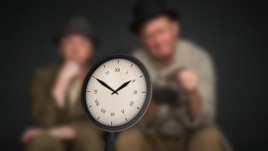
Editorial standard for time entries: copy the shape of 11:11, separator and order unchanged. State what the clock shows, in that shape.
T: 1:50
